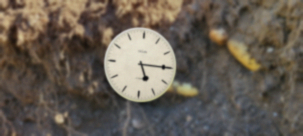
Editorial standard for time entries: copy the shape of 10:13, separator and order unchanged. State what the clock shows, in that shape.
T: 5:15
